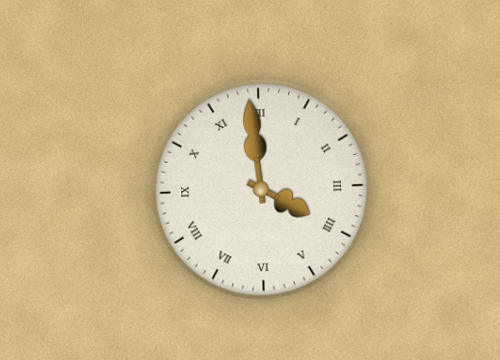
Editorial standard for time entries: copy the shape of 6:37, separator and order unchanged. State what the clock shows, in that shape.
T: 3:59
